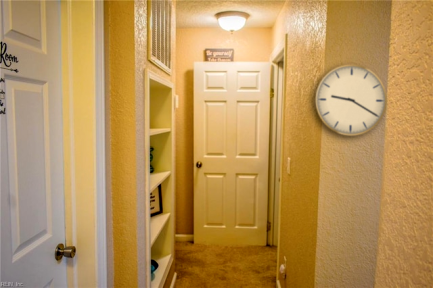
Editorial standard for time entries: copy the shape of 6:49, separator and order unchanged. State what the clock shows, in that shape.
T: 9:20
